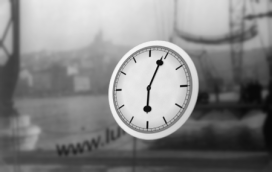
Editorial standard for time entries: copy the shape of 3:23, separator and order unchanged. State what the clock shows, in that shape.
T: 6:04
